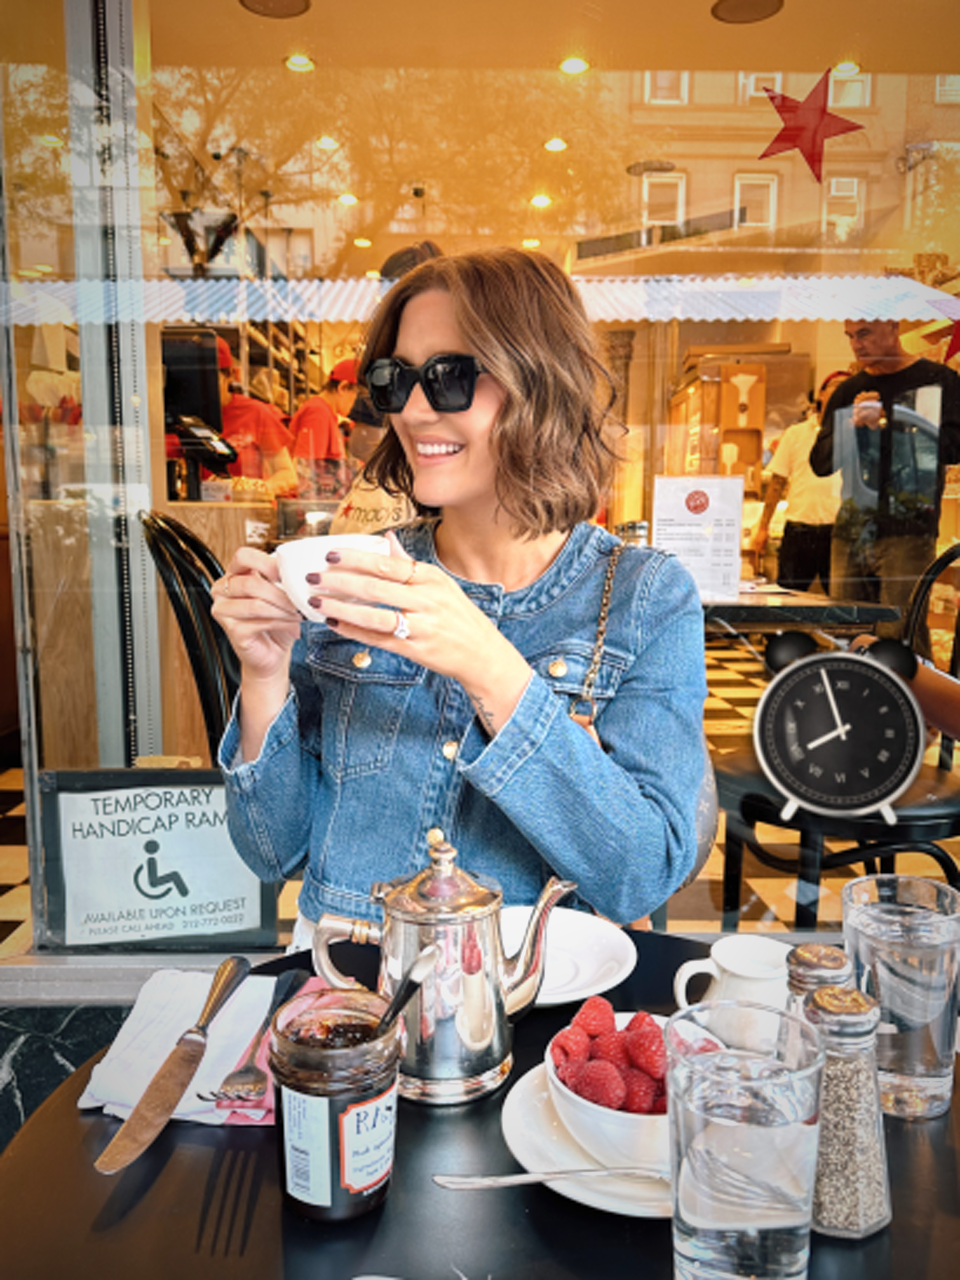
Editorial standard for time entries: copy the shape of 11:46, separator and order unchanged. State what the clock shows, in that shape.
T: 7:57
